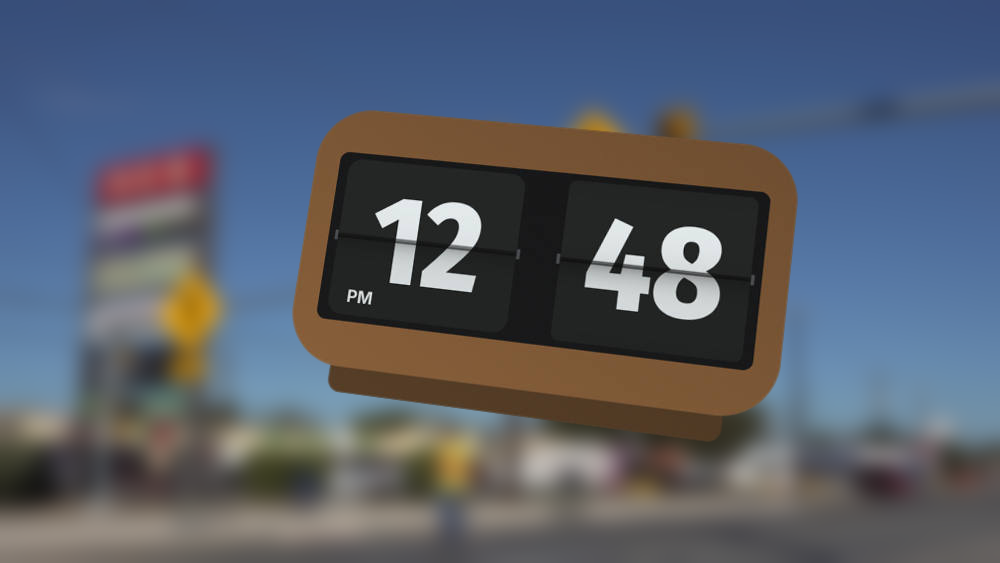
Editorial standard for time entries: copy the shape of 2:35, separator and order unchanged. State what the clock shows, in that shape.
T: 12:48
